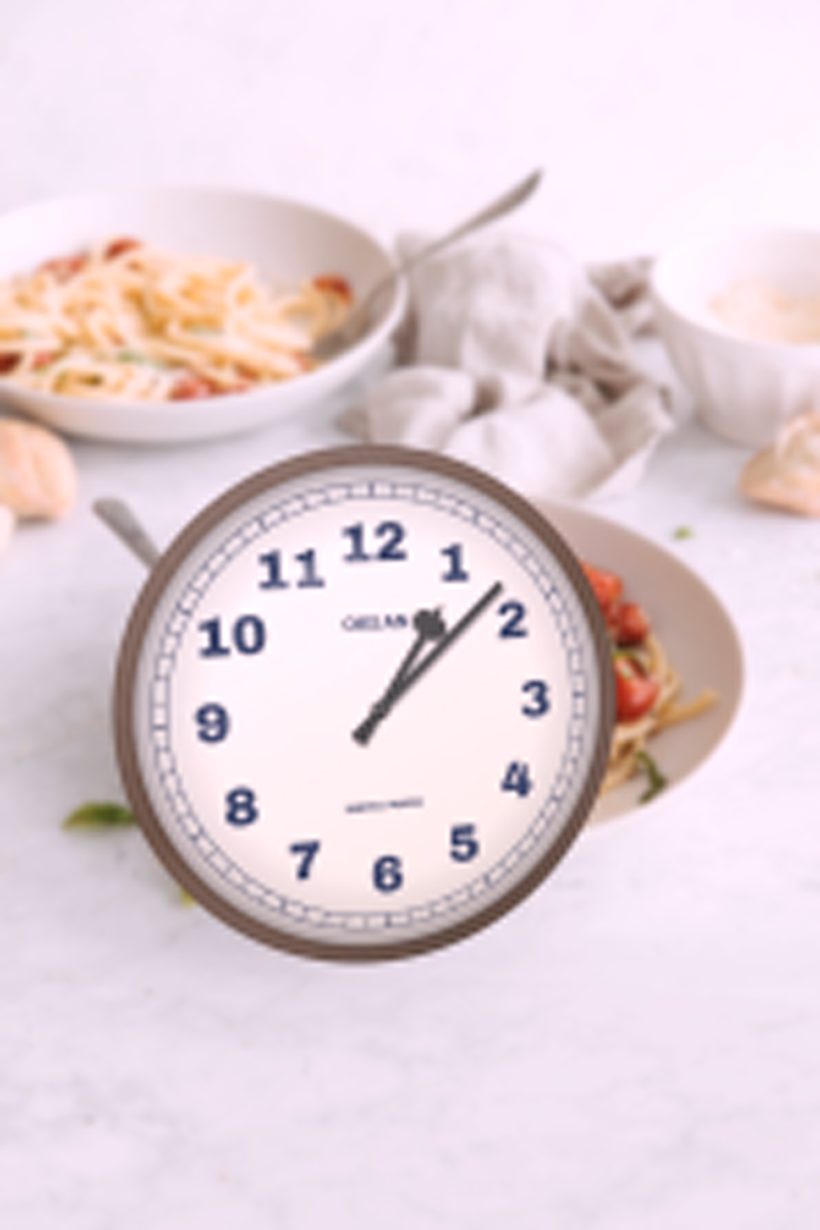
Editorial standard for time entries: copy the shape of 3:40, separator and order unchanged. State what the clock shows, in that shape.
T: 1:08
